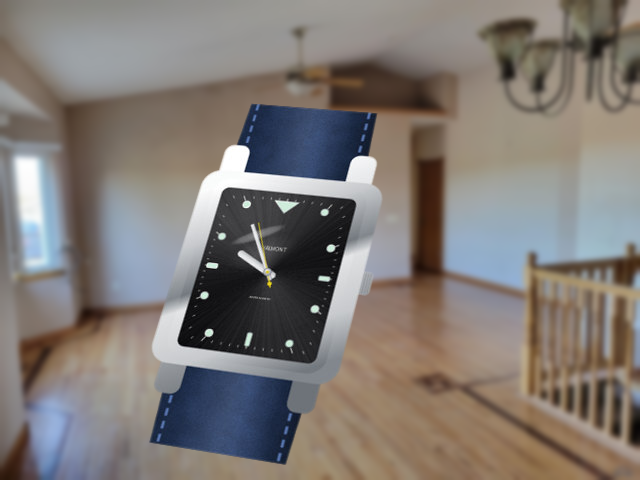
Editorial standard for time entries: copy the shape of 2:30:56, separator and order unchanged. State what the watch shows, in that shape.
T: 9:54:56
